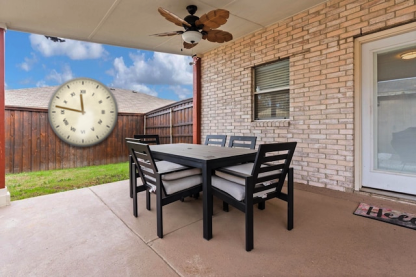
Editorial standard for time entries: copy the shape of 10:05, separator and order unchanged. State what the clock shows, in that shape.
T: 11:47
